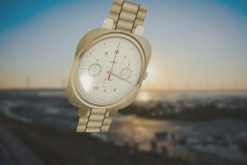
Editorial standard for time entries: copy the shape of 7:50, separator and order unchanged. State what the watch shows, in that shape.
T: 6:18
